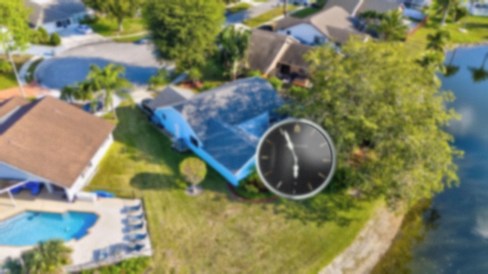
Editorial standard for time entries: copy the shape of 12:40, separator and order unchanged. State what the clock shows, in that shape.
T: 5:56
